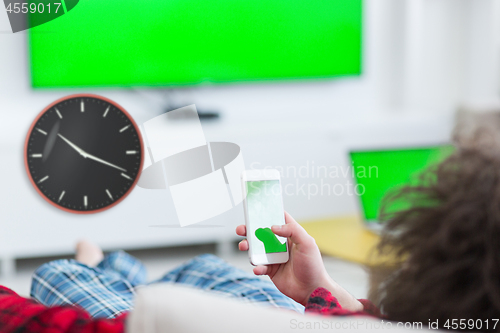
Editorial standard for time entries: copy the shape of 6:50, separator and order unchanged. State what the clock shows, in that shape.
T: 10:19
